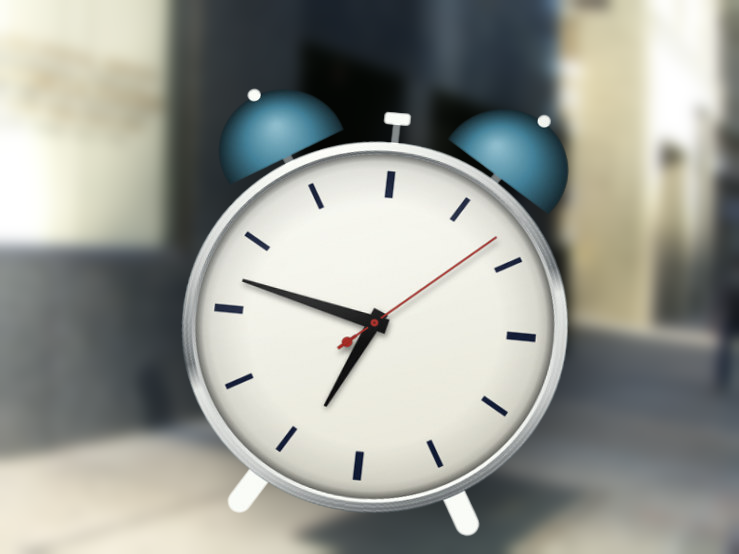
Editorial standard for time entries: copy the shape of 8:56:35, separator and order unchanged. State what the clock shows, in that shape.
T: 6:47:08
